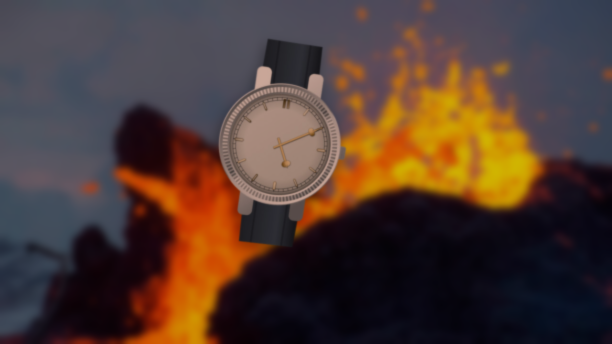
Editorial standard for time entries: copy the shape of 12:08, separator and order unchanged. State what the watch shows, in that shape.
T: 5:10
